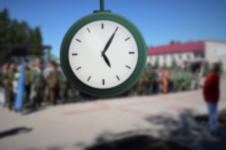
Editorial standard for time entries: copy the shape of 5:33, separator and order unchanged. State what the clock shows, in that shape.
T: 5:05
